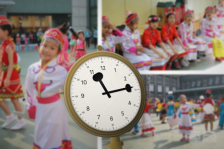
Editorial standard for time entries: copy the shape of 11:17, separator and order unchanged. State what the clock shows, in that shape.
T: 11:14
